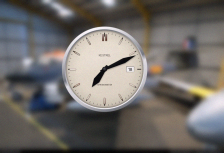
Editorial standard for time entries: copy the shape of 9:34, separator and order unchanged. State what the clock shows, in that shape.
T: 7:11
